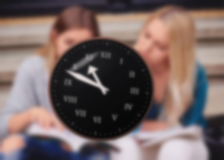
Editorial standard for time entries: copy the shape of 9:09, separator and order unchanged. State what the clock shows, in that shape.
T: 10:48
